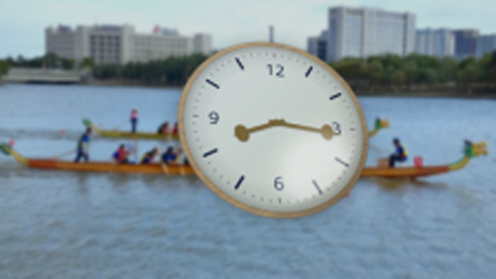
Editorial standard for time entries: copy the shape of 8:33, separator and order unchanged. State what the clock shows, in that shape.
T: 8:16
